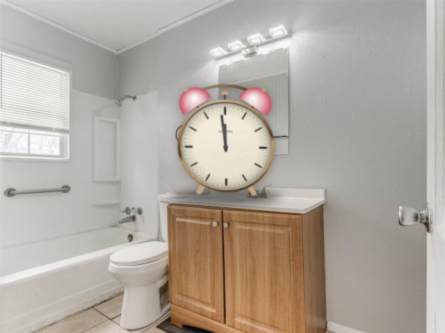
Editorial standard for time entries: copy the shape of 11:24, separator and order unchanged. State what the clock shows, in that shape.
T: 11:59
